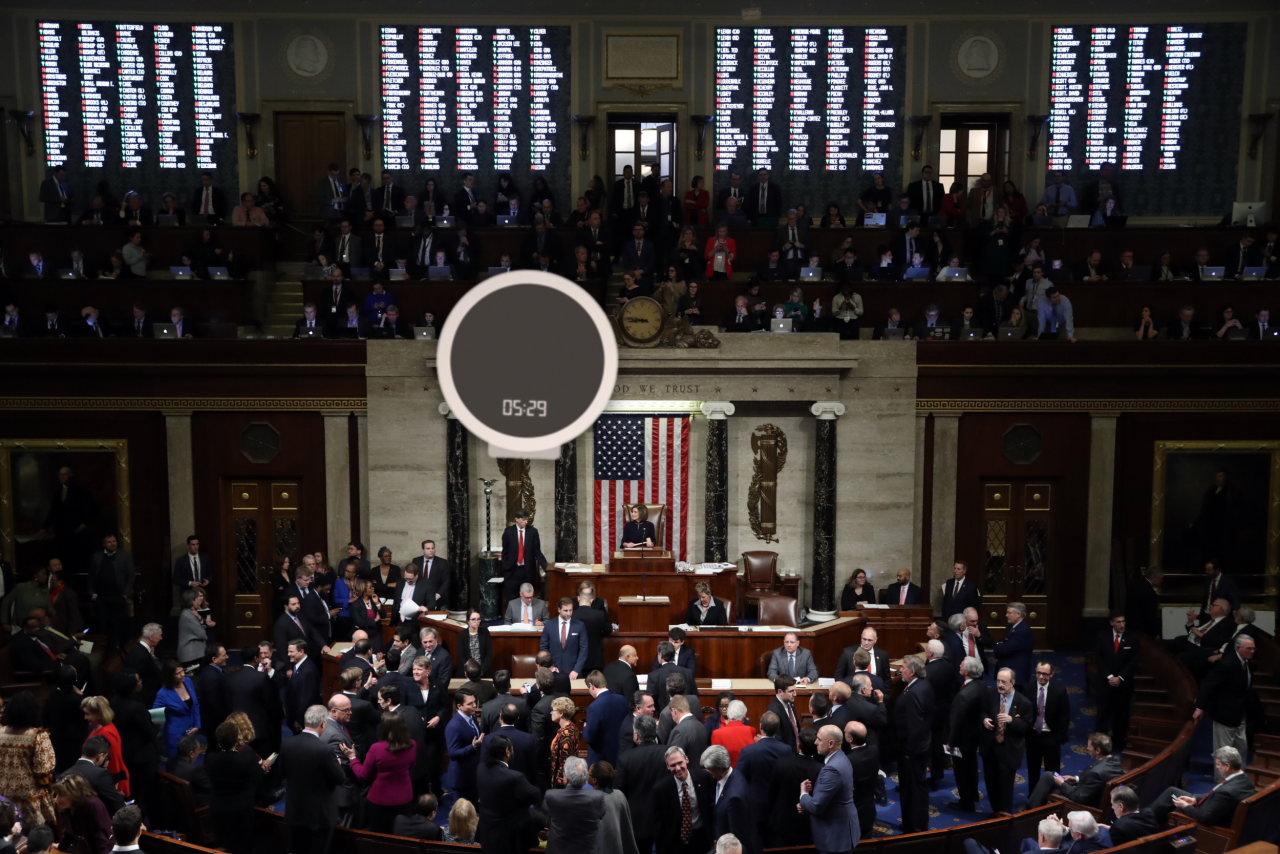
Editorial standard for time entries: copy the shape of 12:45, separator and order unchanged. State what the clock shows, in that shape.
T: 5:29
